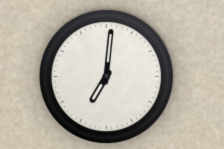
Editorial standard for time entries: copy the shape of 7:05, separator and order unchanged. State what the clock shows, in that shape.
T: 7:01
